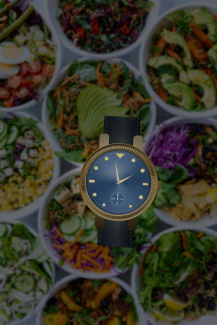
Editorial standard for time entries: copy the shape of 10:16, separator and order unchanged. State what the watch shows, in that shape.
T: 1:58
